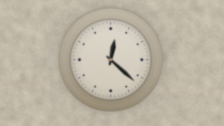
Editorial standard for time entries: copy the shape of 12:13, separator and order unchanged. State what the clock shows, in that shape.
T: 12:22
